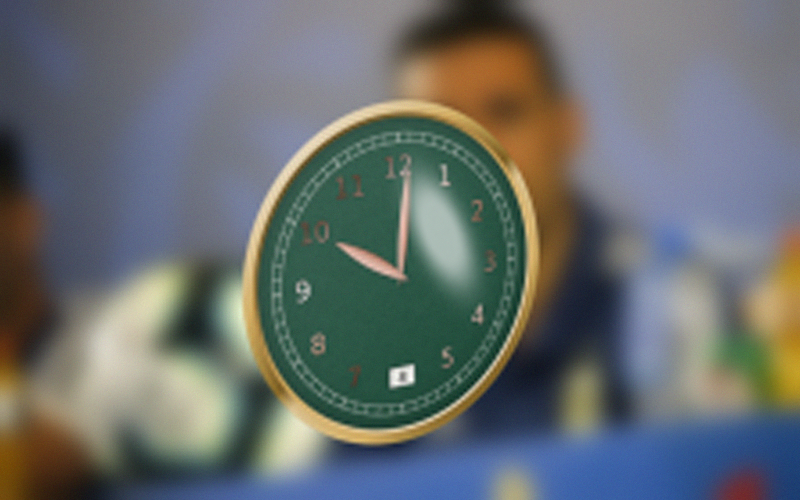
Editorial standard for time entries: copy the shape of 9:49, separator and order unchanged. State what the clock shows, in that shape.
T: 10:01
